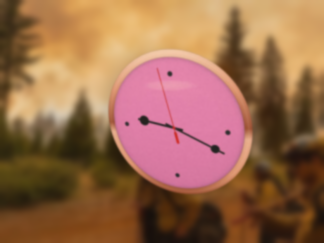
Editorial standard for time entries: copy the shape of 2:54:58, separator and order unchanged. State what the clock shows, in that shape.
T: 9:18:58
